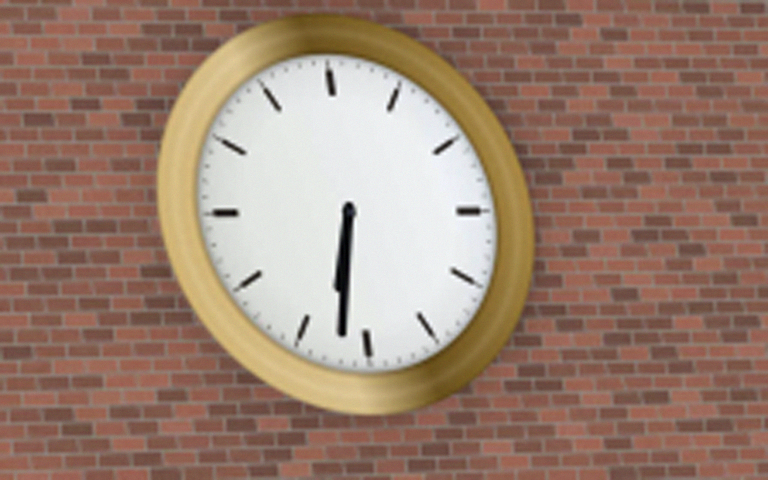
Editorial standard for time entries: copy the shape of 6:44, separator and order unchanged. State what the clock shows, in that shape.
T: 6:32
